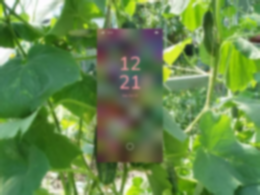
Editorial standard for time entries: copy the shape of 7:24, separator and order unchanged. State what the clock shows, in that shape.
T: 12:21
